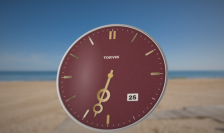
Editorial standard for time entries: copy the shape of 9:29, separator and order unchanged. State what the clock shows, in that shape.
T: 6:33
